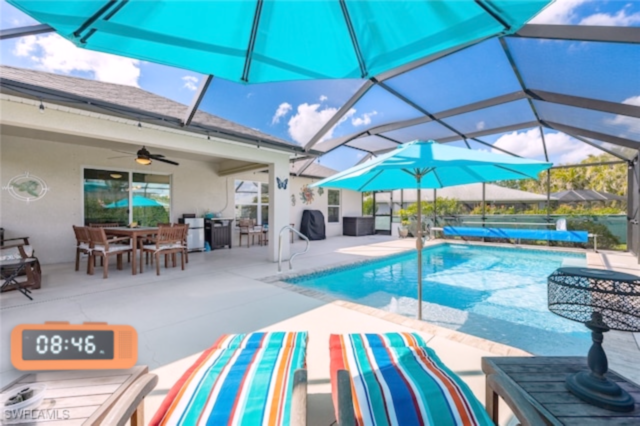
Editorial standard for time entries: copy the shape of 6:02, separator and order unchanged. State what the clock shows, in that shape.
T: 8:46
